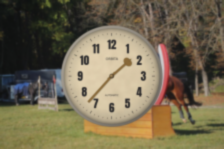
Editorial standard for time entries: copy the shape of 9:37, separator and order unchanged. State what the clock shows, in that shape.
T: 1:37
